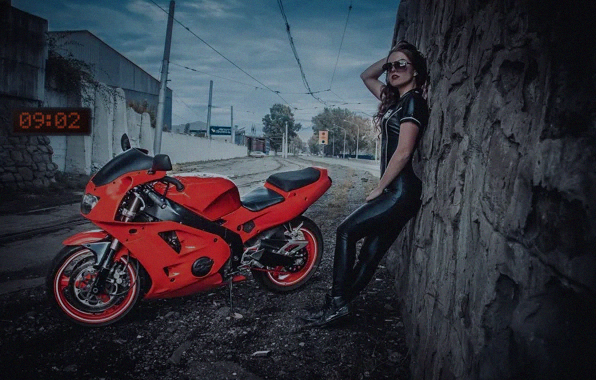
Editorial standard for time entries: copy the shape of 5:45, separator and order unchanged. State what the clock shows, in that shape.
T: 9:02
